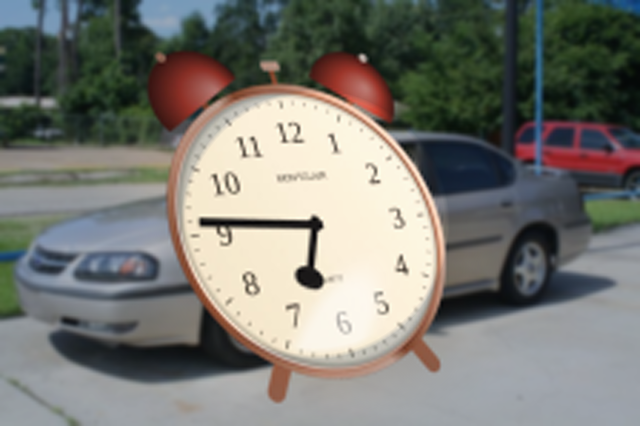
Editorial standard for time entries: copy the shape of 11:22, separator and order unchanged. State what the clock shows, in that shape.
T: 6:46
